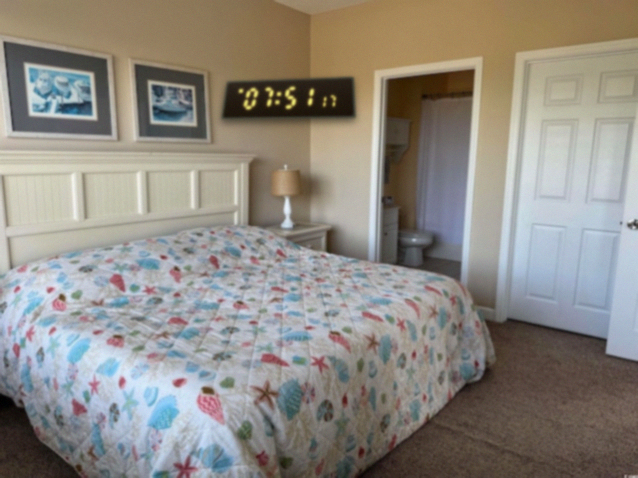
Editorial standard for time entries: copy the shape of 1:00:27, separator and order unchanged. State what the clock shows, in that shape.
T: 7:51:17
